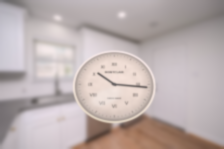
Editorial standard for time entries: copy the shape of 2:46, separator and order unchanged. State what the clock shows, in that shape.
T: 10:16
